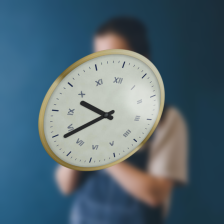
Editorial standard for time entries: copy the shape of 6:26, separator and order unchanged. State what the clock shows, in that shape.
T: 9:39
